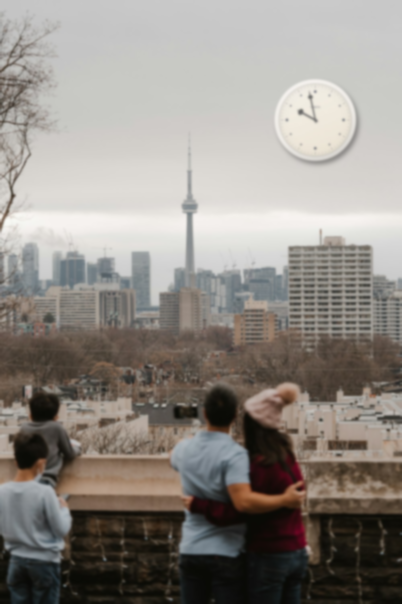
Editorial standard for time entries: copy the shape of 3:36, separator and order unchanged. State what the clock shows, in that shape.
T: 9:58
